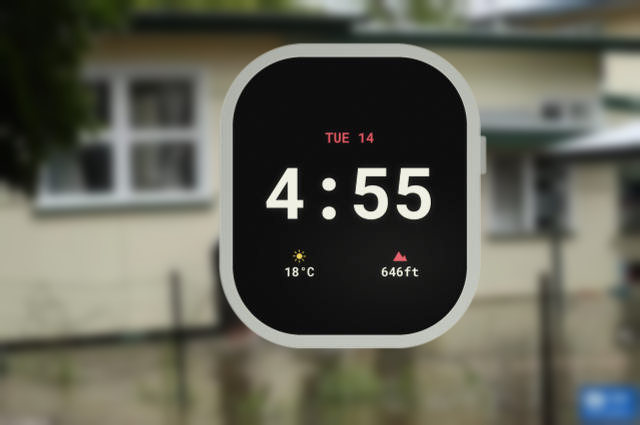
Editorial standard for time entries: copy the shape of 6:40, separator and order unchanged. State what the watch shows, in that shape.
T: 4:55
